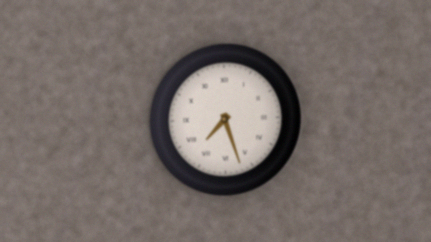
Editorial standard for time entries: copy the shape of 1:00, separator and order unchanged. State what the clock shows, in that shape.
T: 7:27
